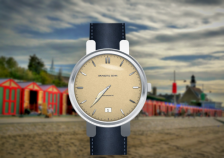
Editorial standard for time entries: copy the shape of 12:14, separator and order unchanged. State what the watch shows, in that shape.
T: 7:37
